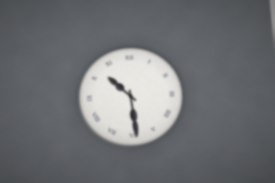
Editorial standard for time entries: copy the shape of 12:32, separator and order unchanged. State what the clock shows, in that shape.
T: 10:29
